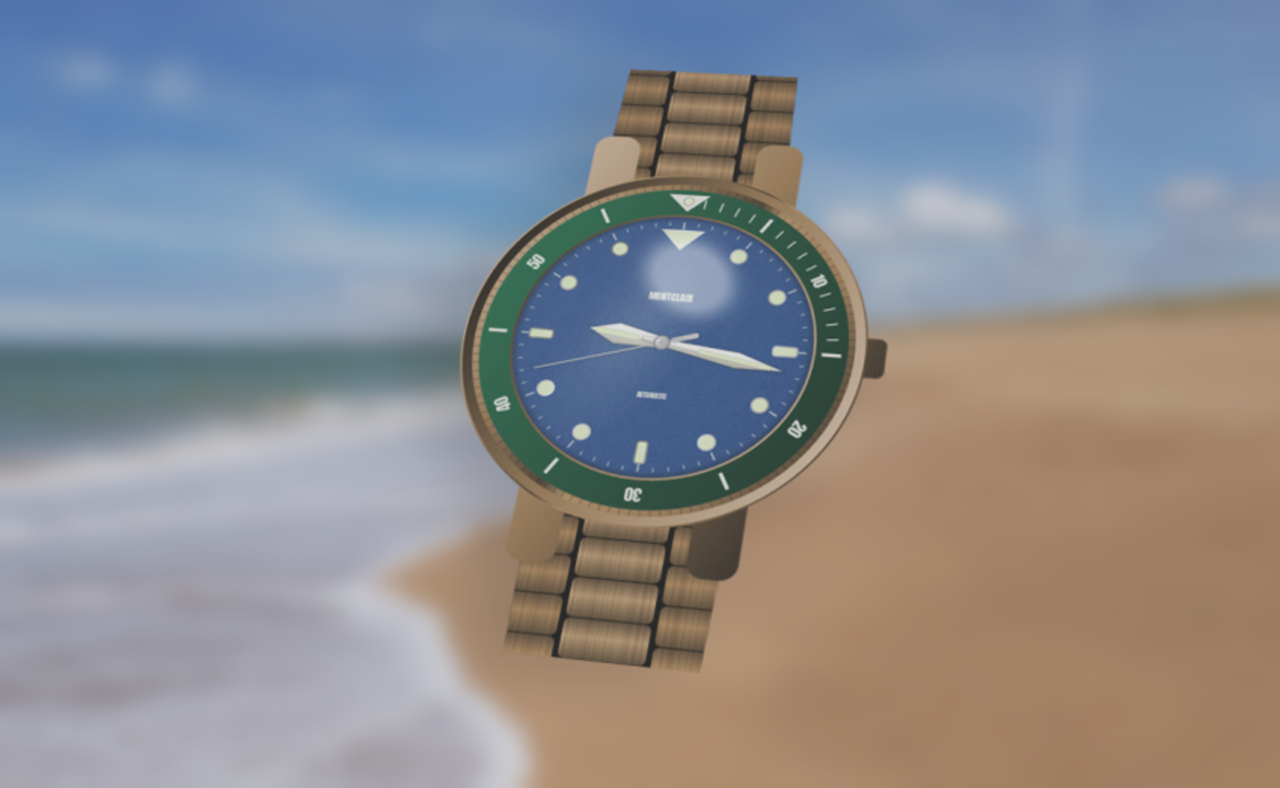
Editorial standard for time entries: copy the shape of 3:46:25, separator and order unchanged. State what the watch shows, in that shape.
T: 9:16:42
